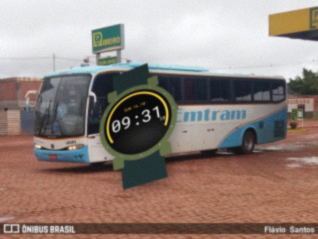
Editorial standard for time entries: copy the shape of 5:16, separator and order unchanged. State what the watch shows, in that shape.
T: 9:31
